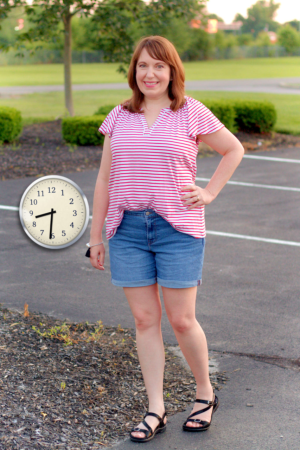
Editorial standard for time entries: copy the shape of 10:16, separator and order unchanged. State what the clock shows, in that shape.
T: 8:31
